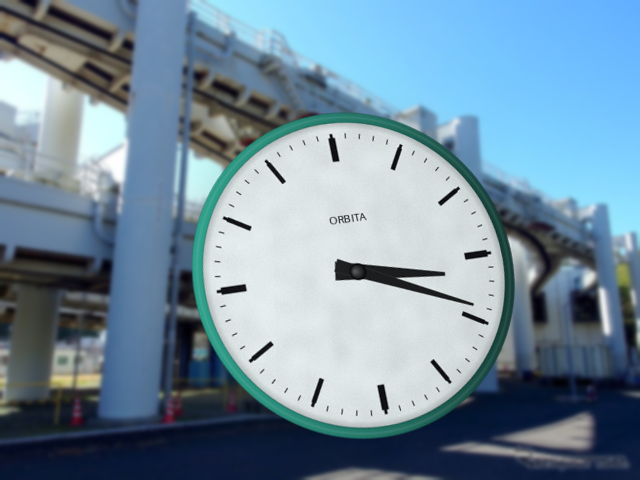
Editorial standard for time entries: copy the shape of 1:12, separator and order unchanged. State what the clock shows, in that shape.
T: 3:19
